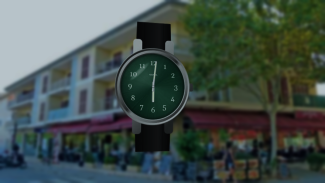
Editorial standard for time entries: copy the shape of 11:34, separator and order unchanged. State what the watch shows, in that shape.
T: 6:01
